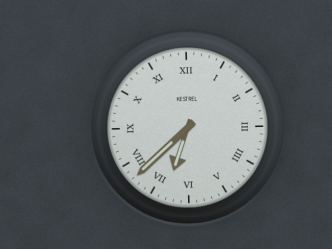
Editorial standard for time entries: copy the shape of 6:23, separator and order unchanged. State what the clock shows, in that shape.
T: 6:38
